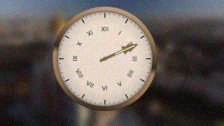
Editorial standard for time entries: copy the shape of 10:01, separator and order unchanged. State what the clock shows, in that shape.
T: 2:11
